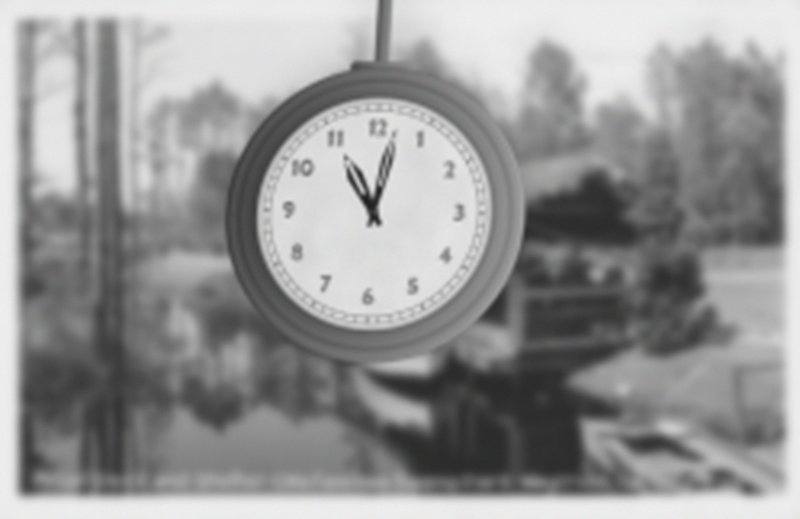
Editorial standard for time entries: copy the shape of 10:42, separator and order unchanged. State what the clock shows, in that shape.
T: 11:02
